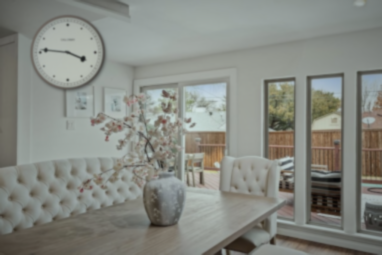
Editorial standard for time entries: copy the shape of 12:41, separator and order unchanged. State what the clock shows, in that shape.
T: 3:46
